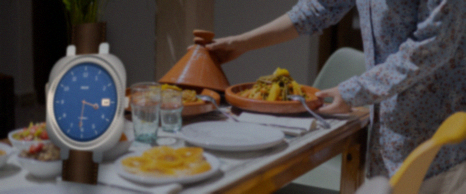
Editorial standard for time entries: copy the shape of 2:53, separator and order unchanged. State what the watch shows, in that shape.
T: 3:31
